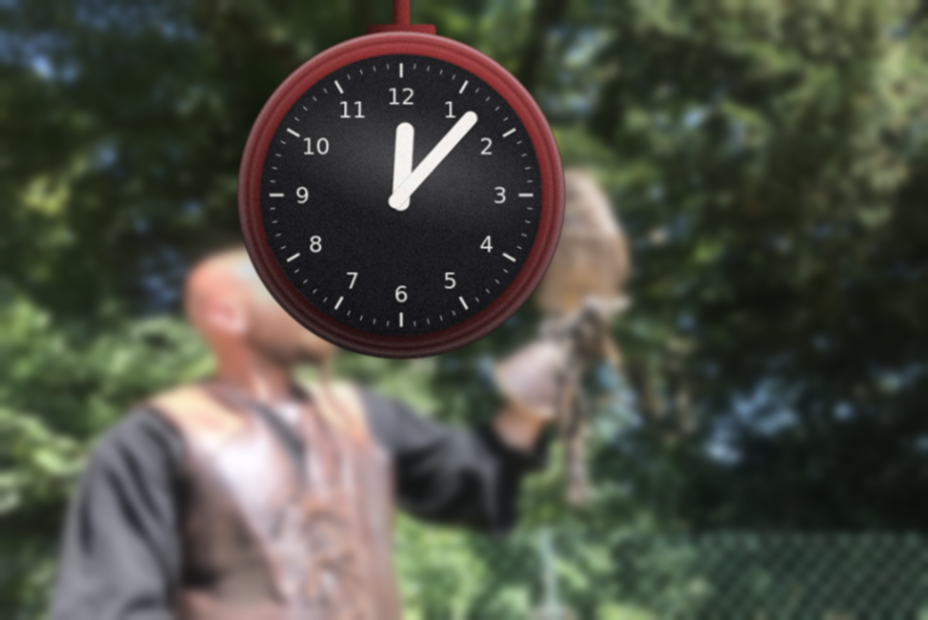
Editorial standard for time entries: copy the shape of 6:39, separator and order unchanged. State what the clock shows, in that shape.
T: 12:07
